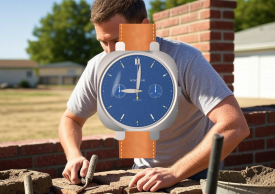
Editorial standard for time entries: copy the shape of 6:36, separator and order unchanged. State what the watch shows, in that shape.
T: 9:01
